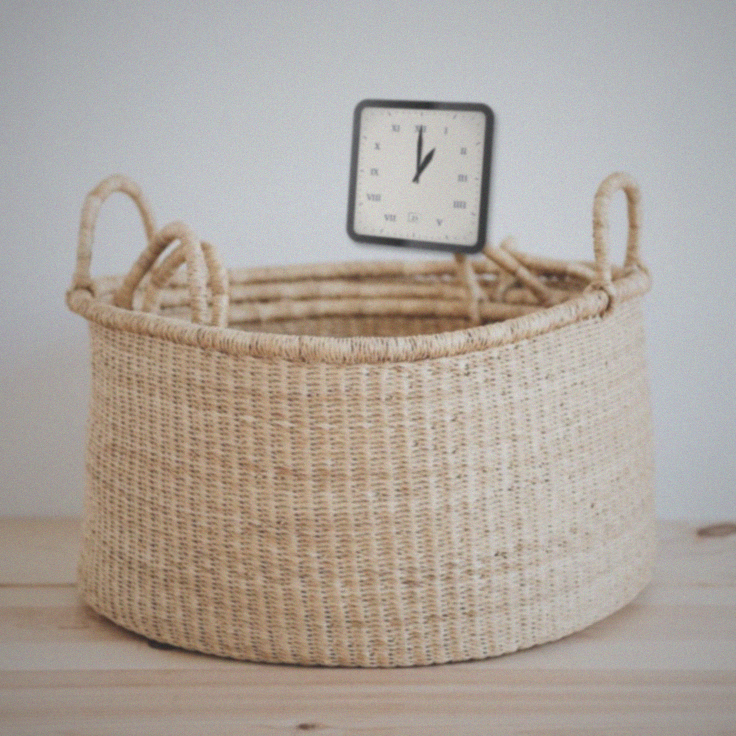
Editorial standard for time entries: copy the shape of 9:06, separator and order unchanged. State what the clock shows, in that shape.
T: 1:00
